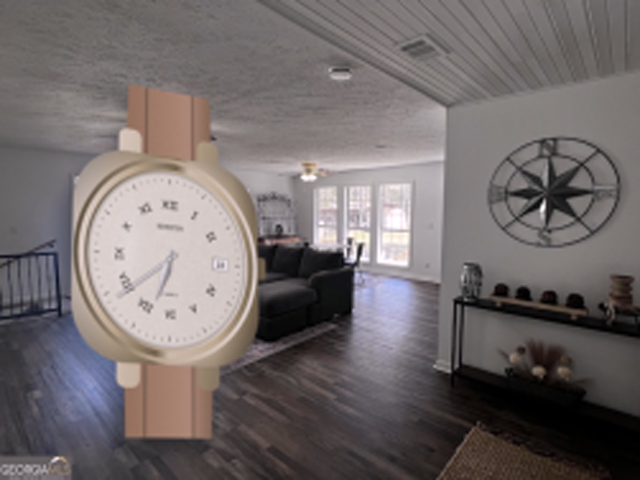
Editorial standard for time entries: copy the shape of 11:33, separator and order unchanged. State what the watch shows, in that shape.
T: 6:39
